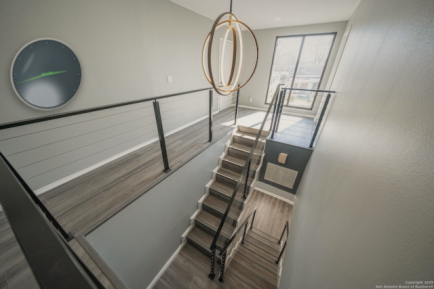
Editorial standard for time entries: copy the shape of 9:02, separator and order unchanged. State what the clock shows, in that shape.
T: 2:42
